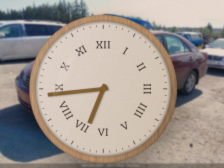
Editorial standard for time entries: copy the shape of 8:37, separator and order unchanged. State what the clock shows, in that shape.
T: 6:44
